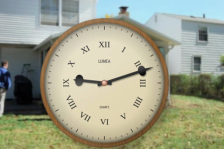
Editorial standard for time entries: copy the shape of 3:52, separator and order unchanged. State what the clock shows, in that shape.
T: 9:12
